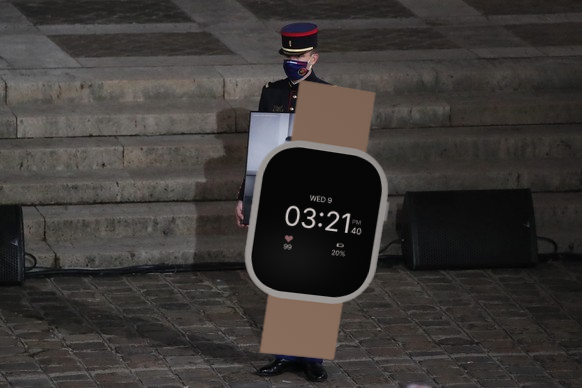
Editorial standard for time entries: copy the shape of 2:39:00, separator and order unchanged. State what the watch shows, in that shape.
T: 3:21:40
